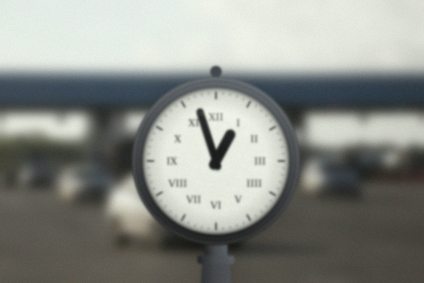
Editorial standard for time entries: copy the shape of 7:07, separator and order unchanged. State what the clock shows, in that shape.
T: 12:57
